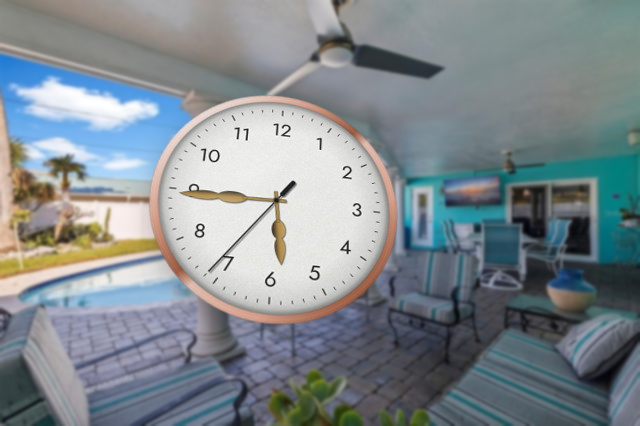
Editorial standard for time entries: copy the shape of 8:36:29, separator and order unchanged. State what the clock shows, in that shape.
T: 5:44:36
